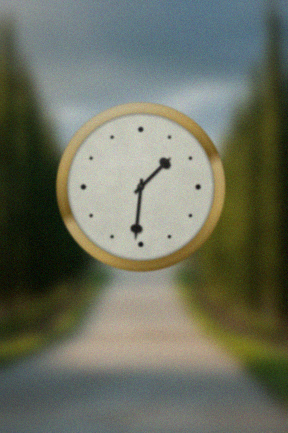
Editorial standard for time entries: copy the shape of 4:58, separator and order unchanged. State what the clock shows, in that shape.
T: 1:31
